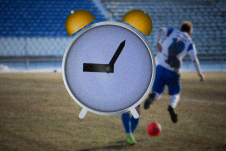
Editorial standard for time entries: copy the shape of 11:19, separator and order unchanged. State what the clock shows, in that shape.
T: 9:05
